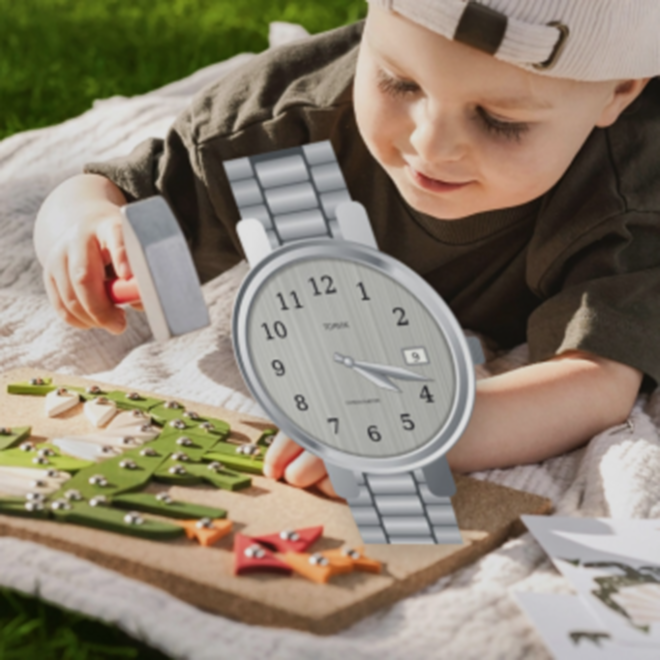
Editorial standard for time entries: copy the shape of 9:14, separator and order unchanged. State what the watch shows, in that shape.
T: 4:18
